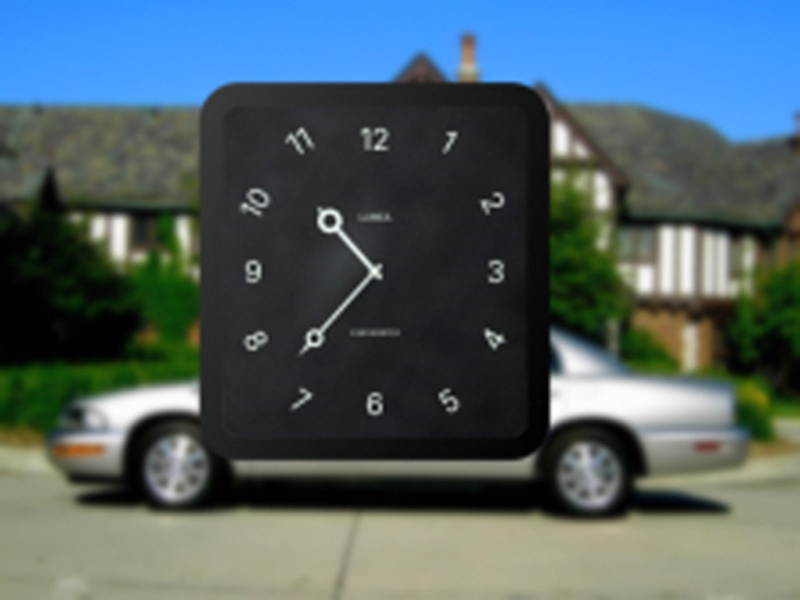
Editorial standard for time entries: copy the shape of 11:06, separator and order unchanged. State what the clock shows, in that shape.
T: 10:37
